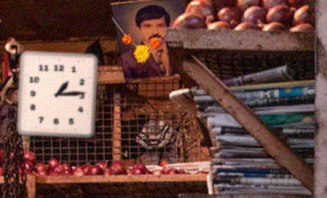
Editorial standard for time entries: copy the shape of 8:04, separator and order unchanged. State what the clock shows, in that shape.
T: 1:14
